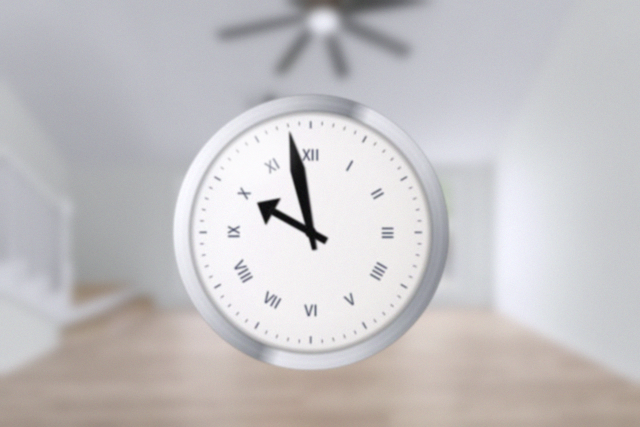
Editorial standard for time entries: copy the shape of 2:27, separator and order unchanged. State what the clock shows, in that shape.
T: 9:58
